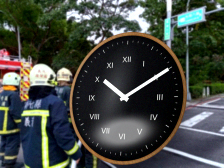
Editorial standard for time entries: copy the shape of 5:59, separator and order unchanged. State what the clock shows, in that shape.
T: 10:10
